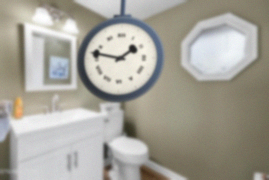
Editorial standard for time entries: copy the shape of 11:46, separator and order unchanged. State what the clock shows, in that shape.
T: 1:47
